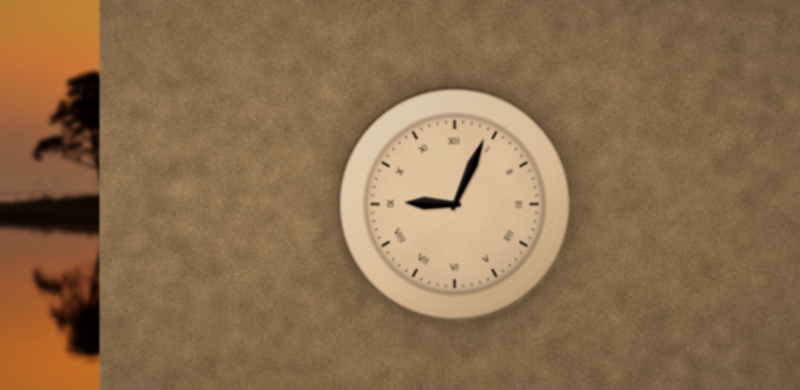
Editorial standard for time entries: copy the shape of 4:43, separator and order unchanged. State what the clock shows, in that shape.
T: 9:04
